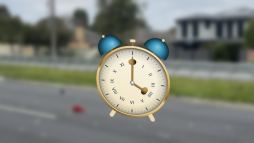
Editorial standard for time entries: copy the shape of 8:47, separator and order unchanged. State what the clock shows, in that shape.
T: 4:00
